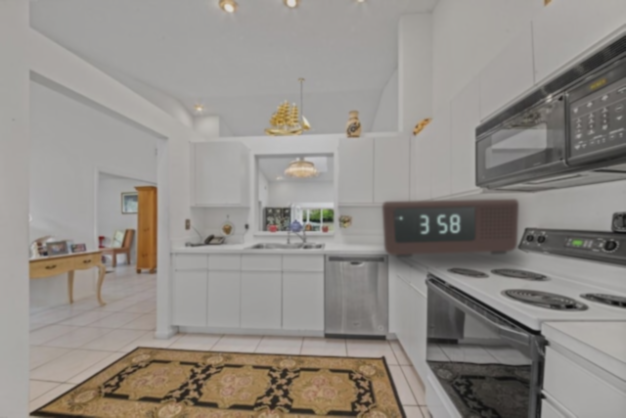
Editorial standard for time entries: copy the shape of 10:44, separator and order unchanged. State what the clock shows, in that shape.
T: 3:58
